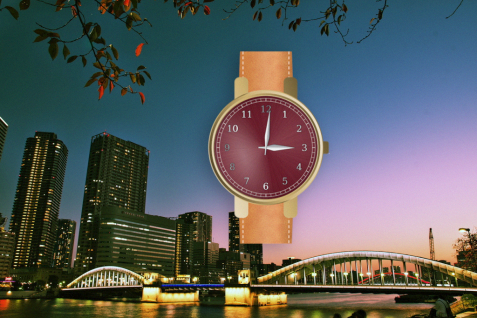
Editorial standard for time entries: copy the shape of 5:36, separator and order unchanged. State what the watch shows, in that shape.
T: 3:01
